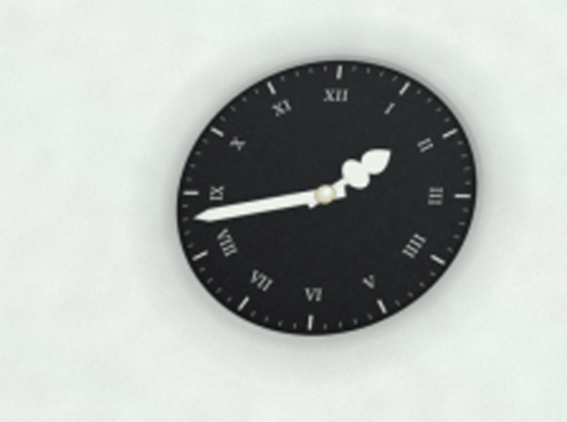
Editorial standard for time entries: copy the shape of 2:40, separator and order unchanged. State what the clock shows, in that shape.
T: 1:43
